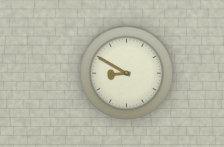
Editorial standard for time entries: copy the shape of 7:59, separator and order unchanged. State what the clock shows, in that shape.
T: 8:50
